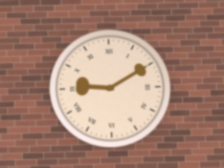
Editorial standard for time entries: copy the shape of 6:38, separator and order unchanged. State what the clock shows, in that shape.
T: 9:10
